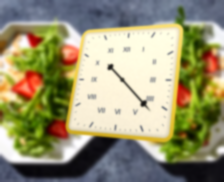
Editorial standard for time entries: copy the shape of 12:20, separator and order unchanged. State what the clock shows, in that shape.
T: 10:22
